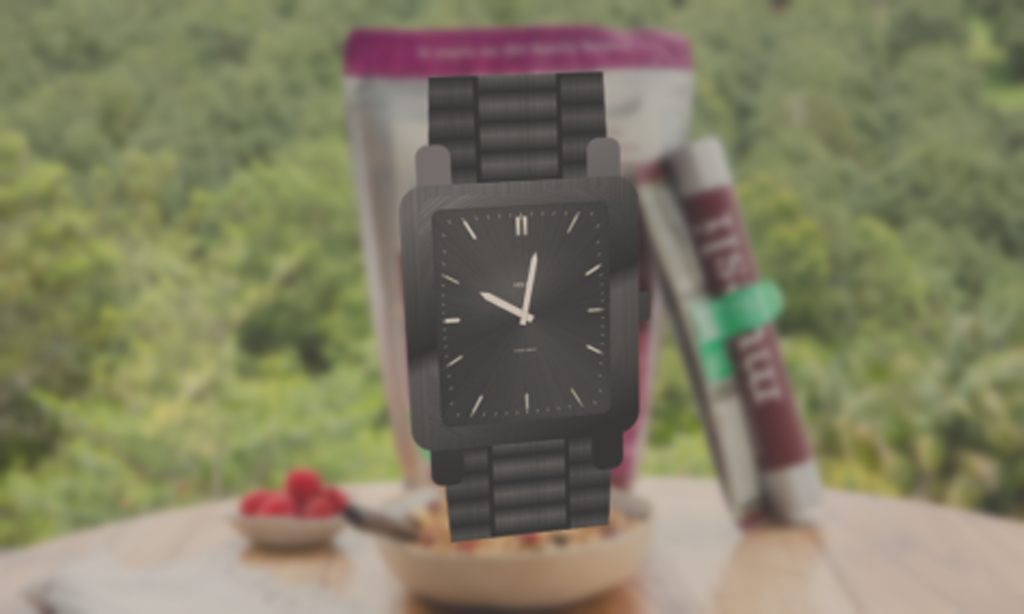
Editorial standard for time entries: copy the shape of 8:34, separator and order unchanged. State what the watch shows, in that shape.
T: 10:02
